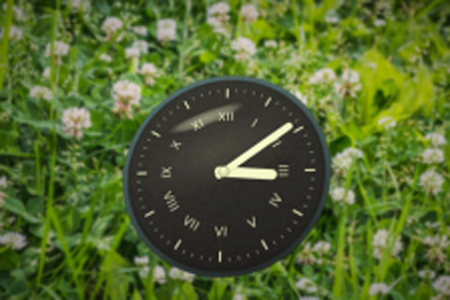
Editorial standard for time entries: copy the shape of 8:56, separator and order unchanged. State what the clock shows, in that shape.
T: 3:09
